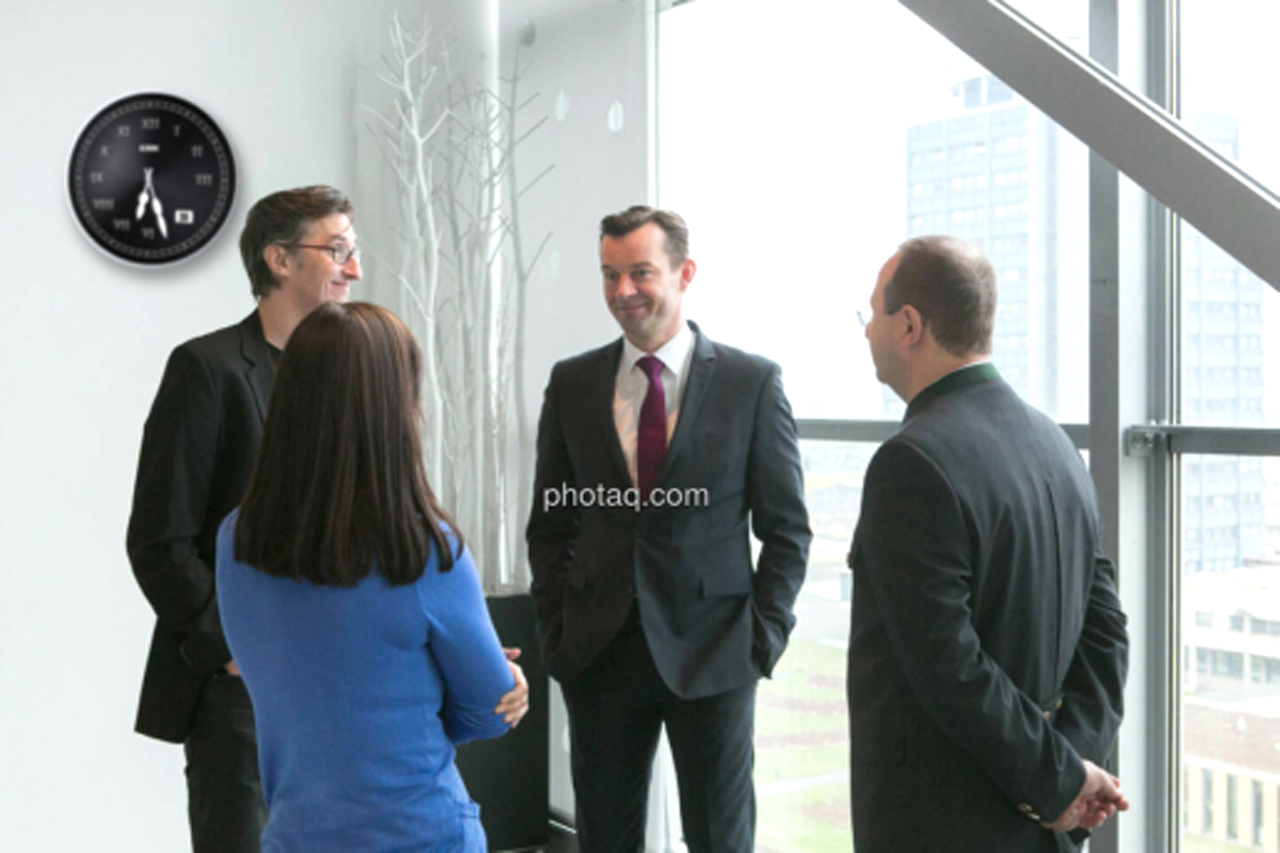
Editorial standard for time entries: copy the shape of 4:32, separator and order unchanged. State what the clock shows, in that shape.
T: 6:27
